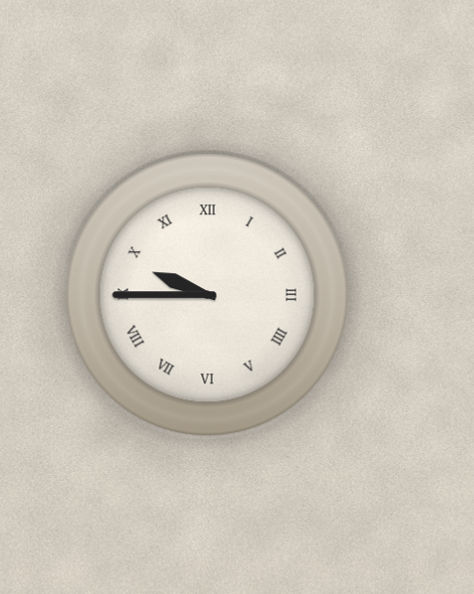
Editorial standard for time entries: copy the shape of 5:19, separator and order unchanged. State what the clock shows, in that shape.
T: 9:45
